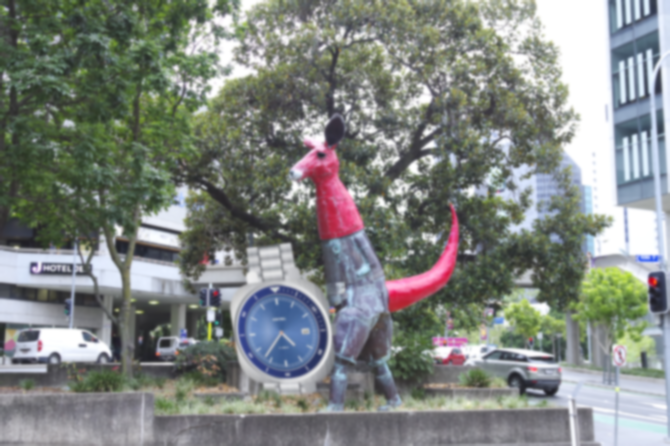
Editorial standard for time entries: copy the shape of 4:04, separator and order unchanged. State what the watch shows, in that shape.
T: 4:37
